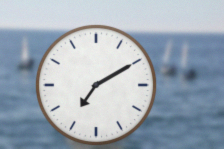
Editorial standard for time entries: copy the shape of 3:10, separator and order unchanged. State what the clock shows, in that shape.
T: 7:10
